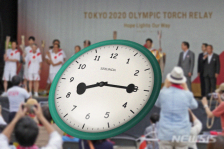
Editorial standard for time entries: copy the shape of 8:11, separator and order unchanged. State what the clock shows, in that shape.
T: 8:15
